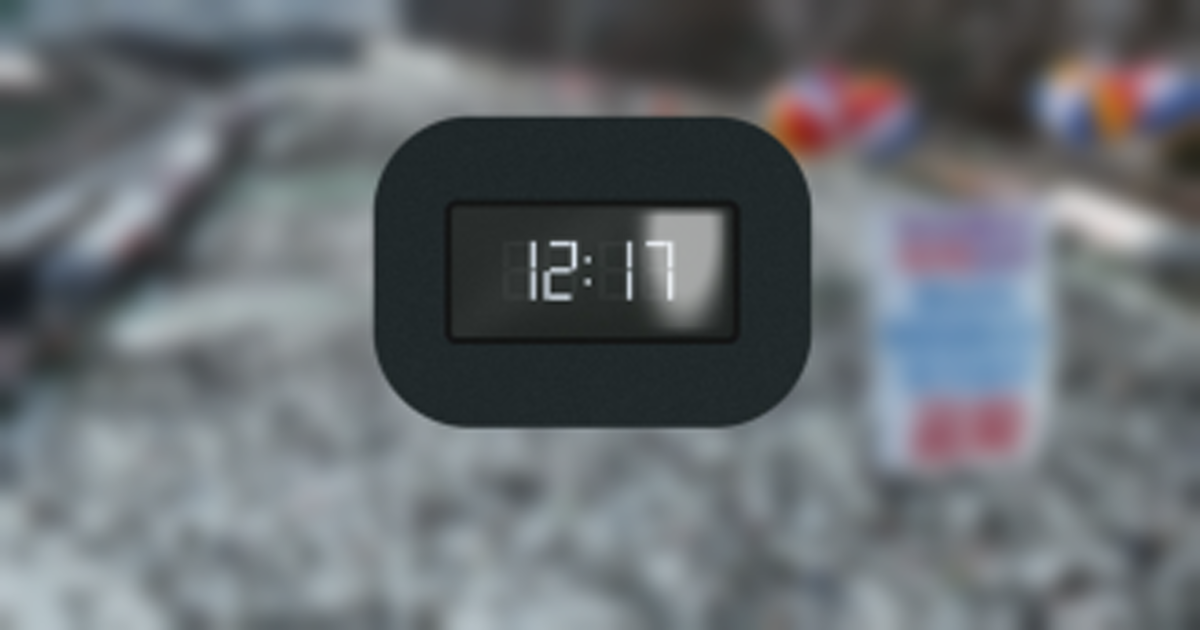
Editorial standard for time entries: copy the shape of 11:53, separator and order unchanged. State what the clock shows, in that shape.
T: 12:17
